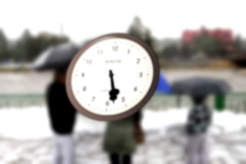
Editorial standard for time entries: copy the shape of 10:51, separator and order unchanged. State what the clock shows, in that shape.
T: 5:28
